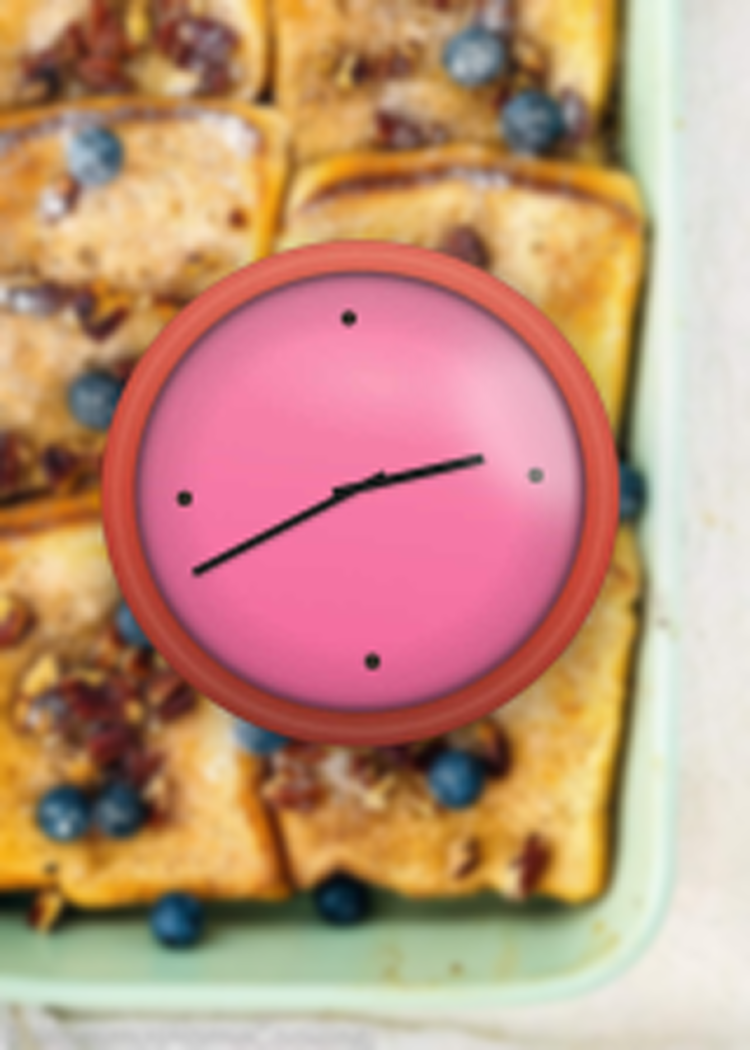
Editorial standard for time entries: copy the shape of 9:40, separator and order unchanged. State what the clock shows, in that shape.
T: 2:41
